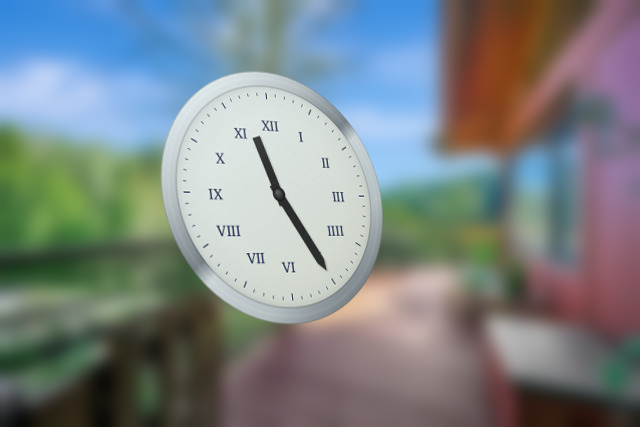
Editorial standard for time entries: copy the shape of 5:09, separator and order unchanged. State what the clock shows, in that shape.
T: 11:25
